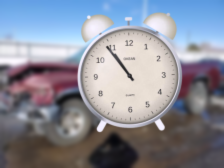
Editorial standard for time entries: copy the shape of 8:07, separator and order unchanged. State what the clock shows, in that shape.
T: 10:54
